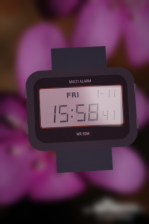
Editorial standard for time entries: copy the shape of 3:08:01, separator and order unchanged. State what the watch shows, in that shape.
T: 15:58:41
